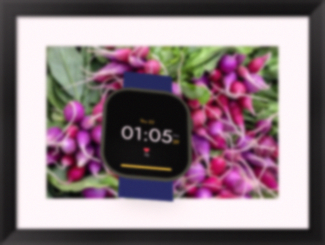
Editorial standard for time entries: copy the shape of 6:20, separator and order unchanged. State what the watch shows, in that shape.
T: 1:05
